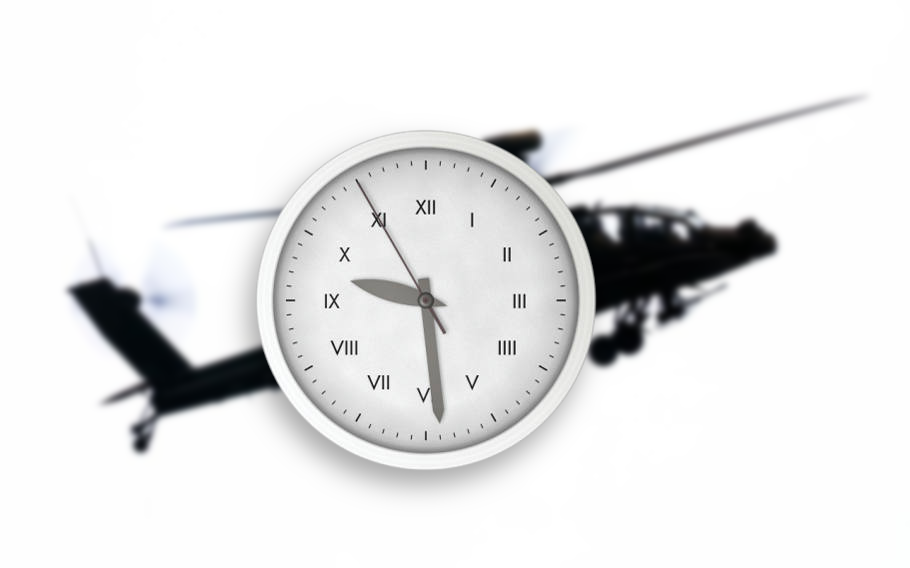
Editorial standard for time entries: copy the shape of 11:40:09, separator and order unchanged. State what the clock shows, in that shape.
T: 9:28:55
